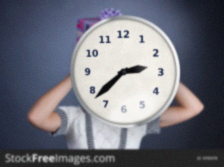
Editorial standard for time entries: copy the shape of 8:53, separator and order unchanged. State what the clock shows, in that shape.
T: 2:38
